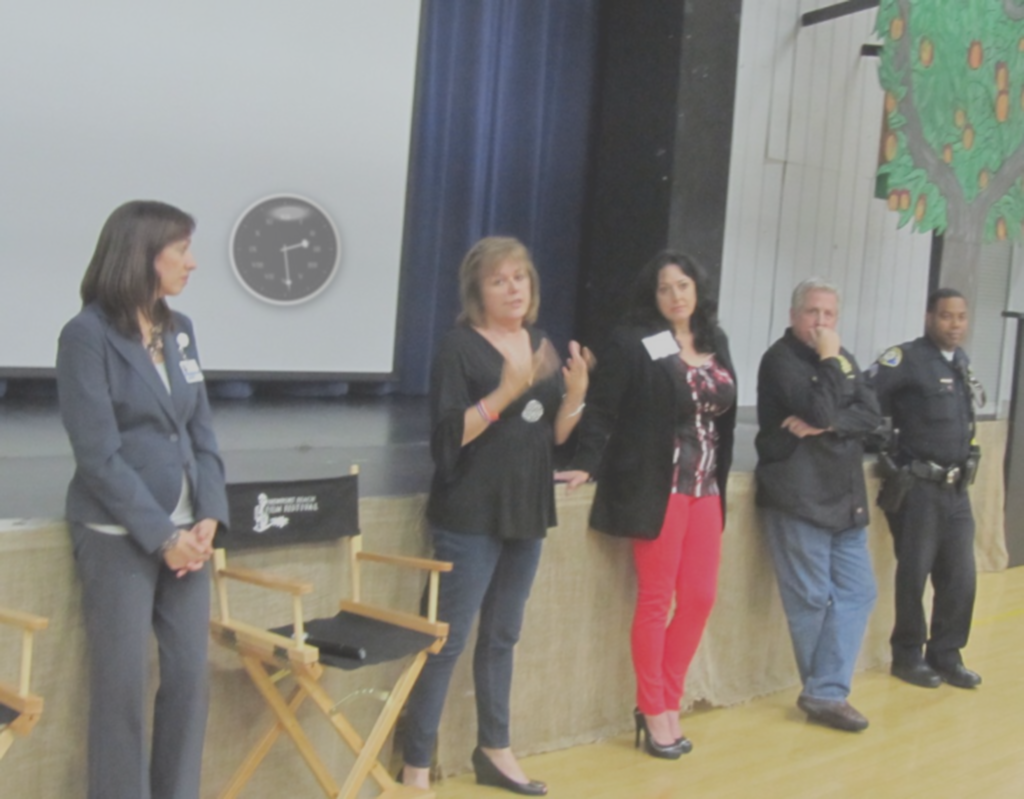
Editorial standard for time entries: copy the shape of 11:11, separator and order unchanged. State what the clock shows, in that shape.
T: 2:29
